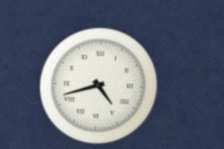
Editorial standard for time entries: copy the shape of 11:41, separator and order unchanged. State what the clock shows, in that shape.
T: 4:42
